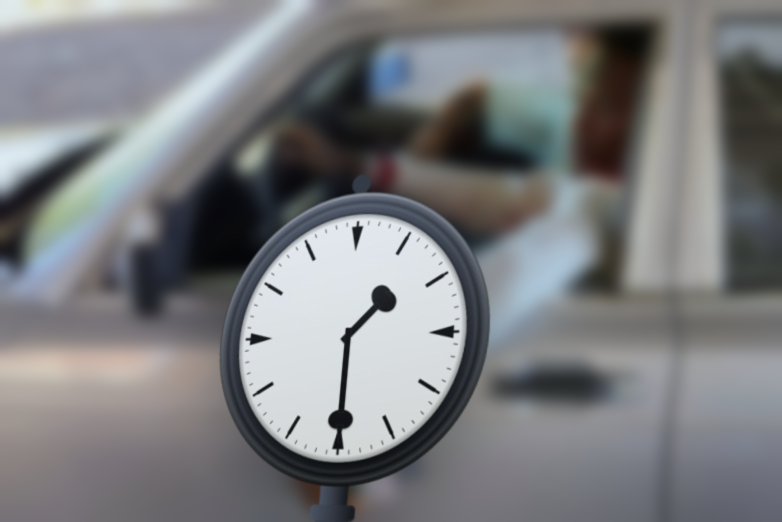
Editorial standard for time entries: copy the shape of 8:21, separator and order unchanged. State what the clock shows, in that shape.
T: 1:30
